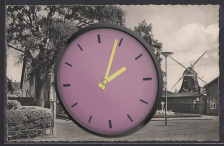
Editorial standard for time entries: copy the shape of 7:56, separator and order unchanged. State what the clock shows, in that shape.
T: 2:04
